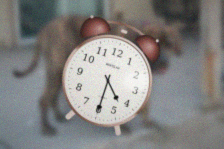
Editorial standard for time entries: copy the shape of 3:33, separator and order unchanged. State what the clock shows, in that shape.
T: 4:30
